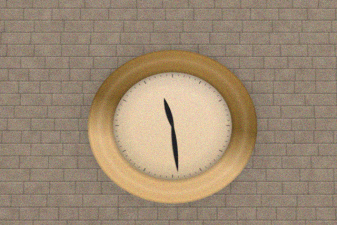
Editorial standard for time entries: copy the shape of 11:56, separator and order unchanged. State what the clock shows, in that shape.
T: 11:29
